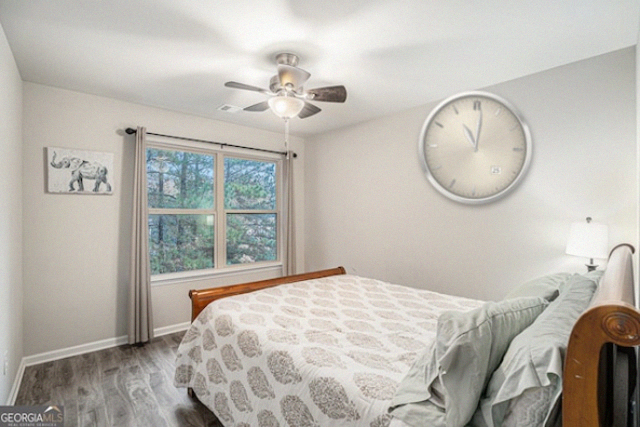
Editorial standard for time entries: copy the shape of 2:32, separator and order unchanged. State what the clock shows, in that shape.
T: 11:01
